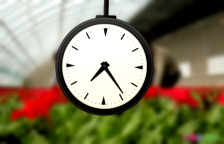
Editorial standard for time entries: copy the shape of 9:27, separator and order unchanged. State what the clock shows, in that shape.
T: 7:24
